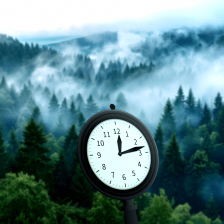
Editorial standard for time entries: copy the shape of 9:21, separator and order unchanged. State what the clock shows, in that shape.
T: 12:13
